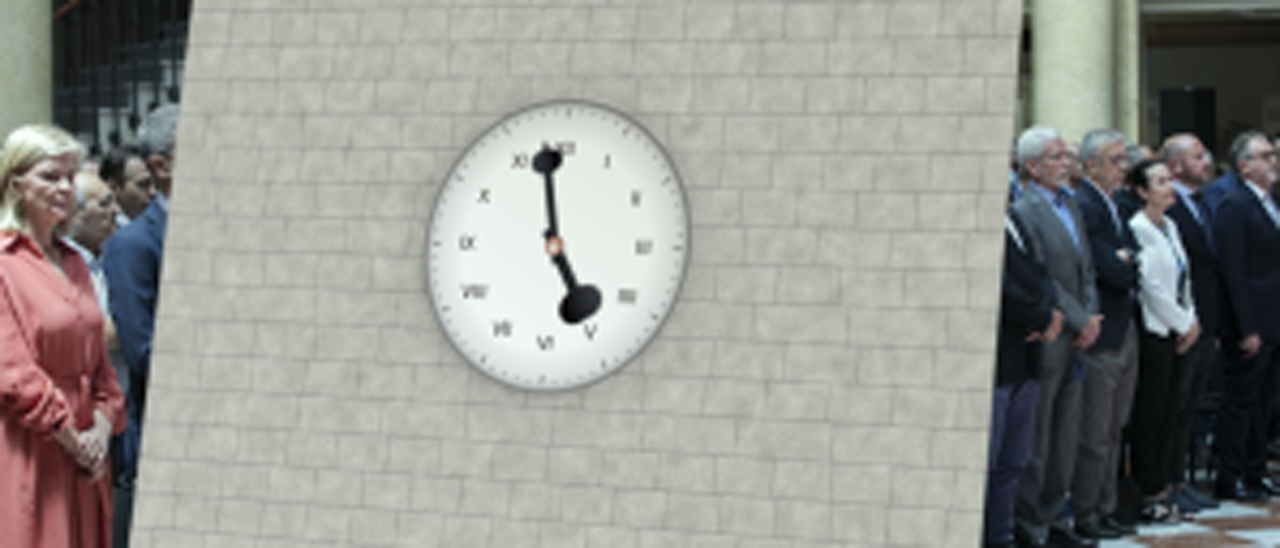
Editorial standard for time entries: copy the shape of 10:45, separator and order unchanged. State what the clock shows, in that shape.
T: 4:58
